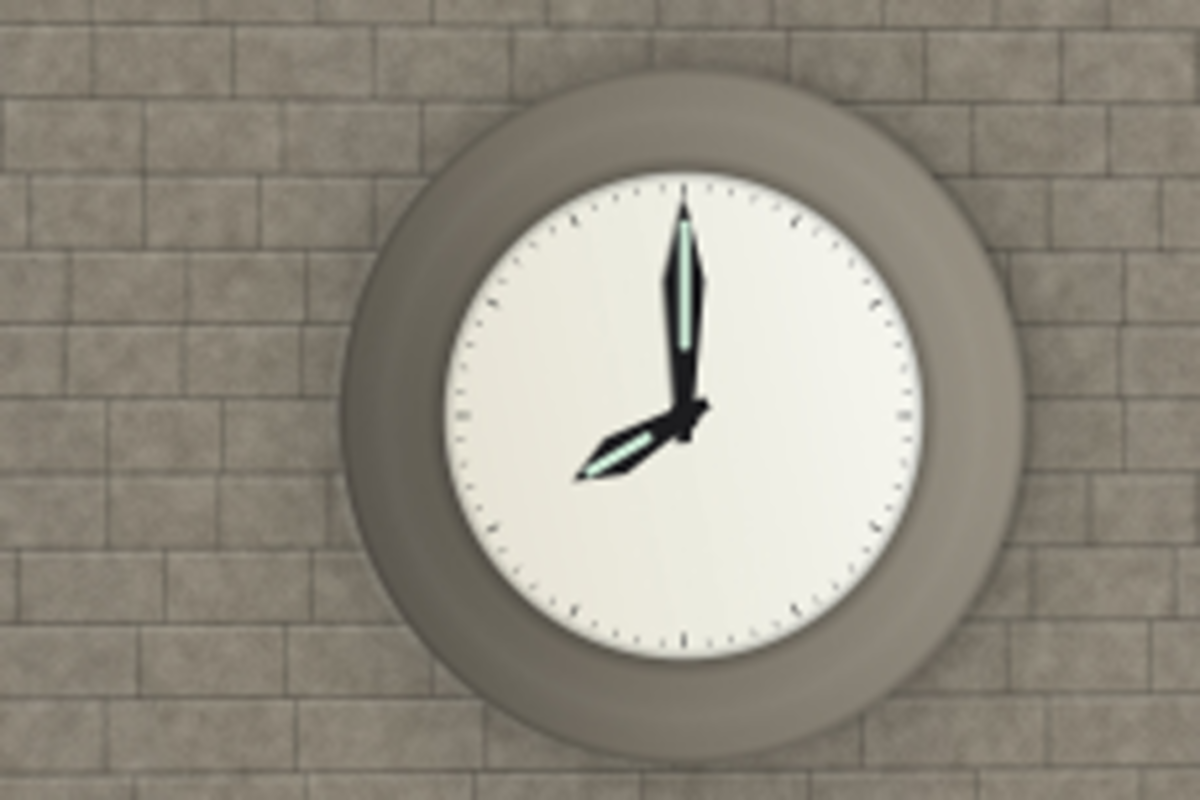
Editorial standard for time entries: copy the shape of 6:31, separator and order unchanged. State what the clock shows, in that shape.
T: 8:00
